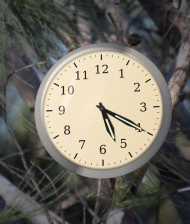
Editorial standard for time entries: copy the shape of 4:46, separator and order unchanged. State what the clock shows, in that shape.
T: 5:20
